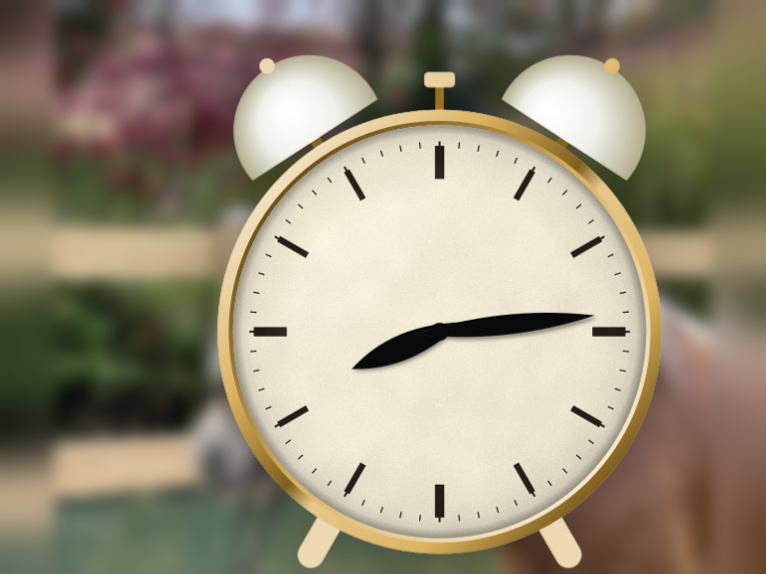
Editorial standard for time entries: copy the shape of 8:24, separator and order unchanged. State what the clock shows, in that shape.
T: 8:14
